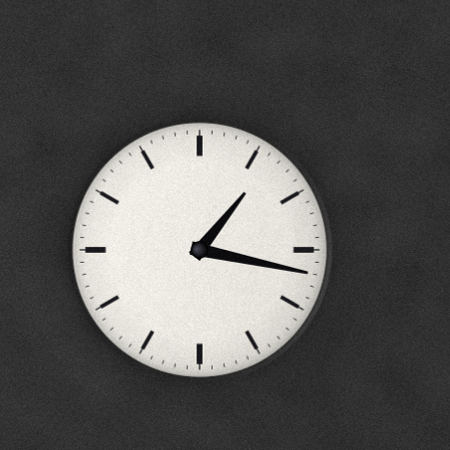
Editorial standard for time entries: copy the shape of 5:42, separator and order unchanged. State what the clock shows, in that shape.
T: 1:17
